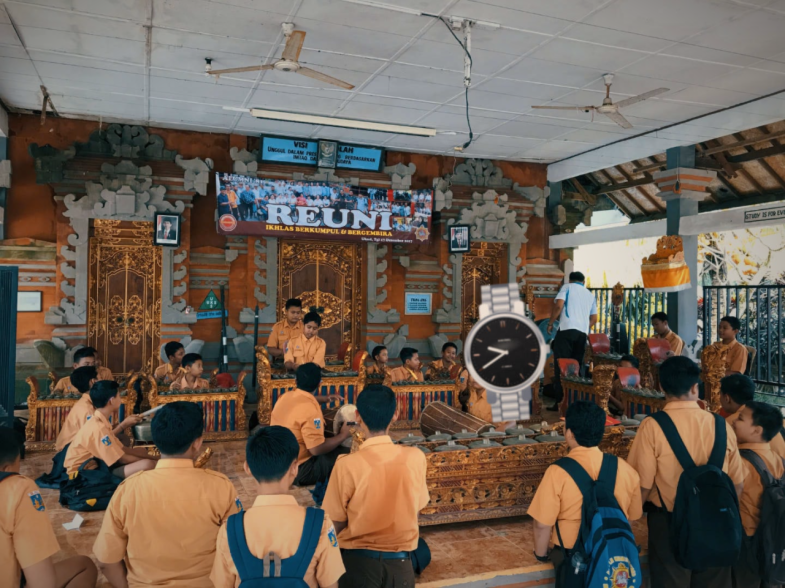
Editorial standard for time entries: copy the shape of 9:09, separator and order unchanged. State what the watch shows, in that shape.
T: 9:40
